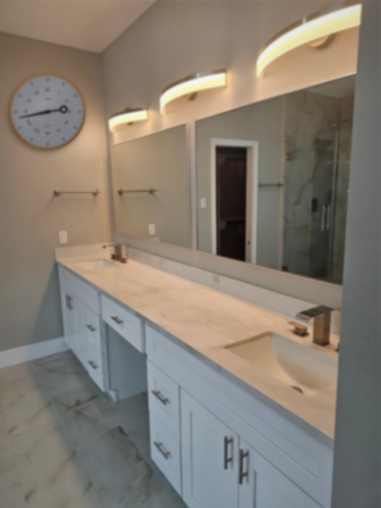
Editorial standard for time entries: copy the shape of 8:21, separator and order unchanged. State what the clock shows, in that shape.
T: 2:43
